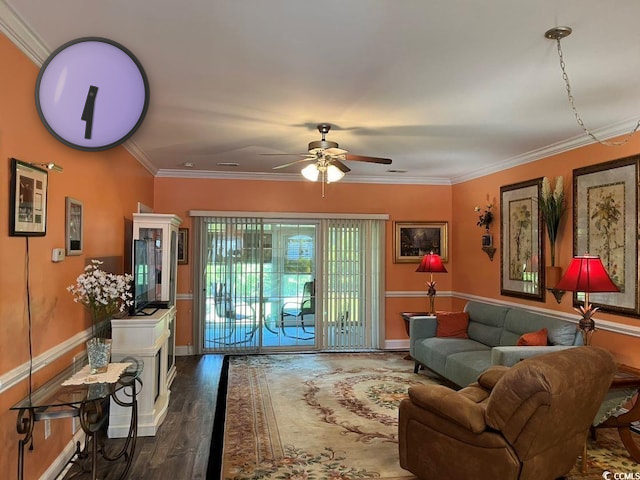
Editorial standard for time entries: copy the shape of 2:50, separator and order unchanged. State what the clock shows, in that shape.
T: 6:31
